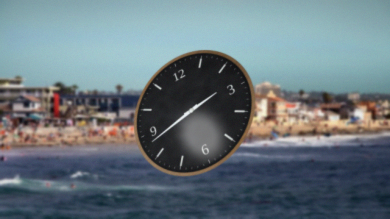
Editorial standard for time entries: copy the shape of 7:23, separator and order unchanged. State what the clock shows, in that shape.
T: 2:43
